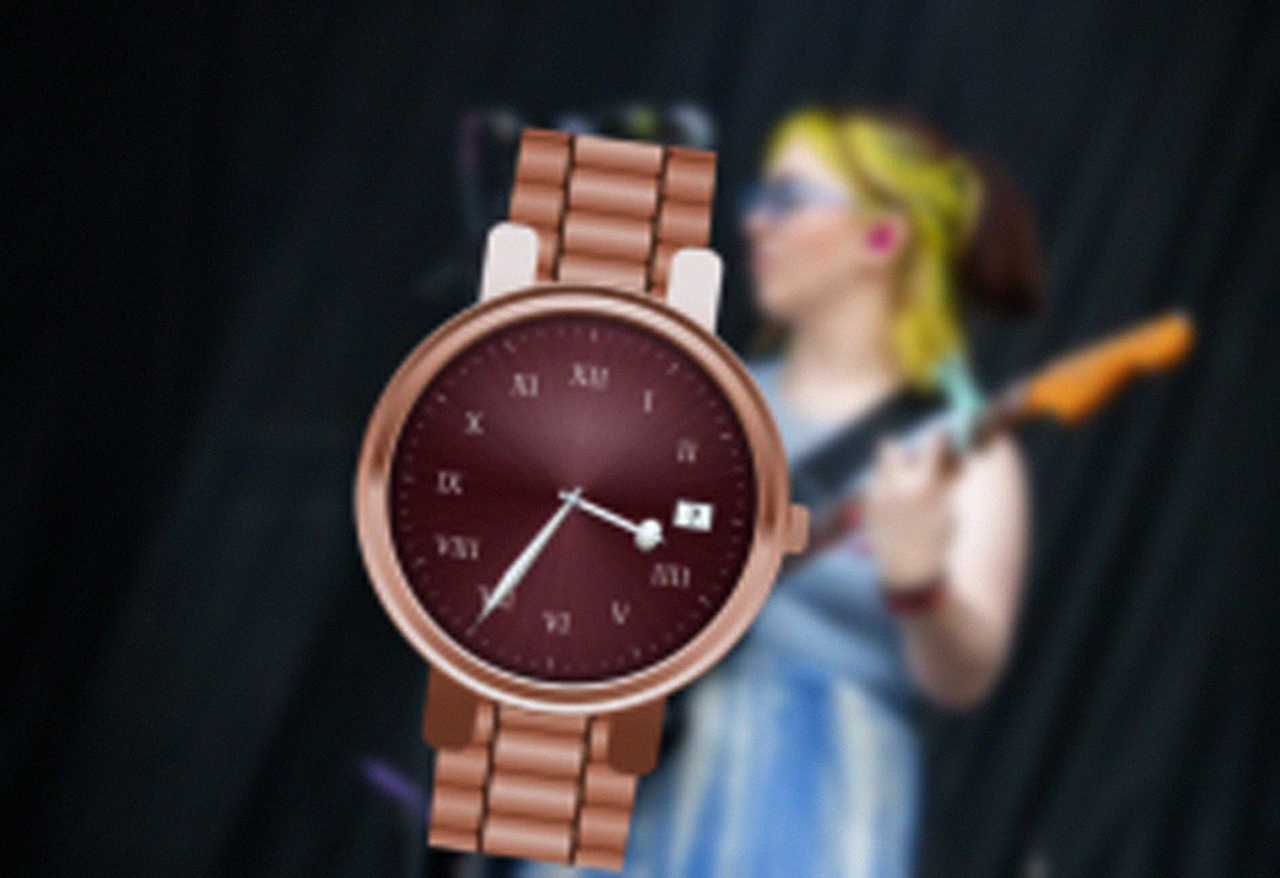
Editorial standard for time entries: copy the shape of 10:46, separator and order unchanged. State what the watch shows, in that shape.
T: 3:35
